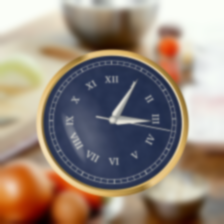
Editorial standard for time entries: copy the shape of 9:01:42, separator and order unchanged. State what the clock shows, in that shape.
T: 3:05:17
